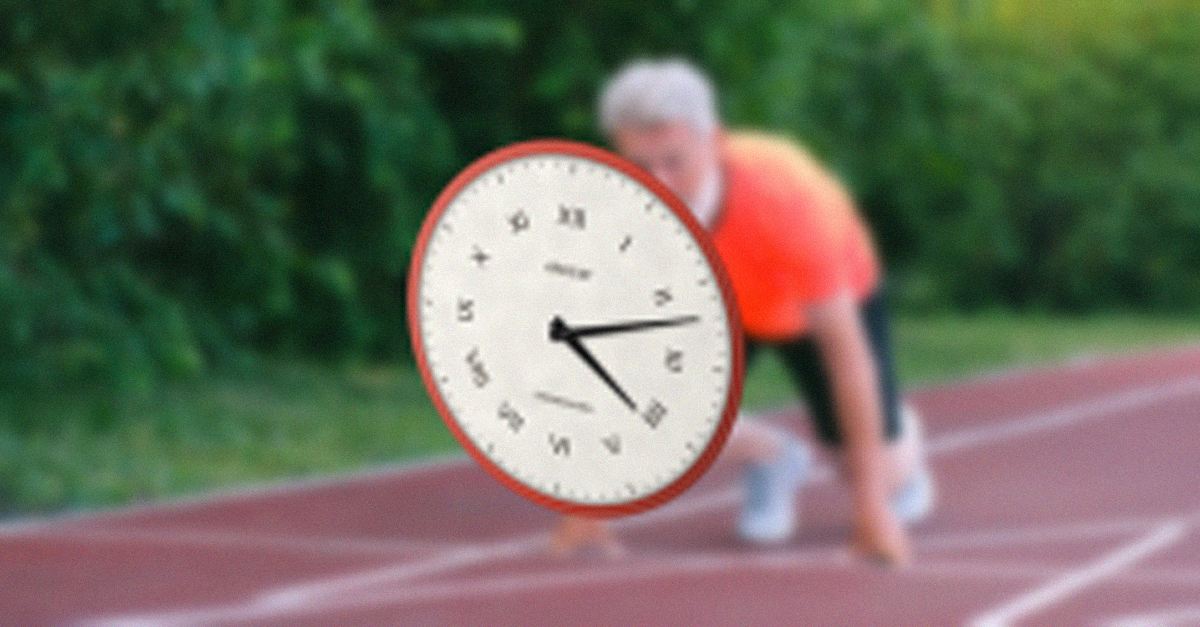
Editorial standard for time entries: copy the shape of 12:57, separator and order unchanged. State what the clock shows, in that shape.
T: 4:12
